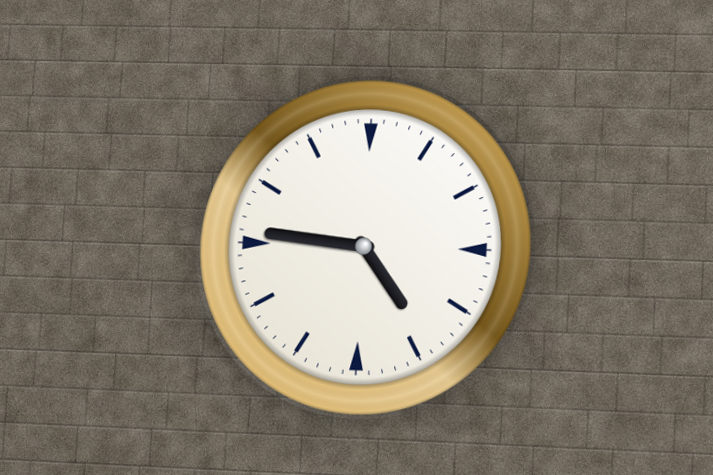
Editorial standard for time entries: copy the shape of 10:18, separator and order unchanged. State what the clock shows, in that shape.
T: 4:46
